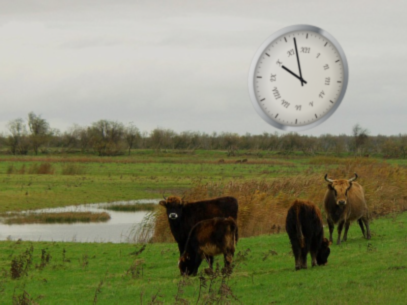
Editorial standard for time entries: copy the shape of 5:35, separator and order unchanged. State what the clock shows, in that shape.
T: 9:57
